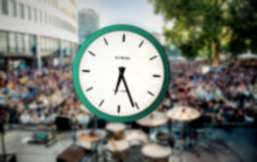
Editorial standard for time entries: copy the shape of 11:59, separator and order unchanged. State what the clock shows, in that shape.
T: 6:26
